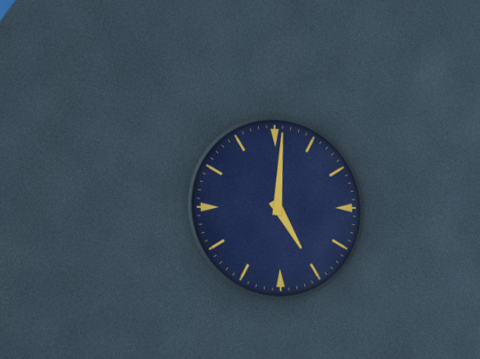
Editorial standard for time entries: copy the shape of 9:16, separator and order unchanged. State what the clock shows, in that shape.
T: 5:01
